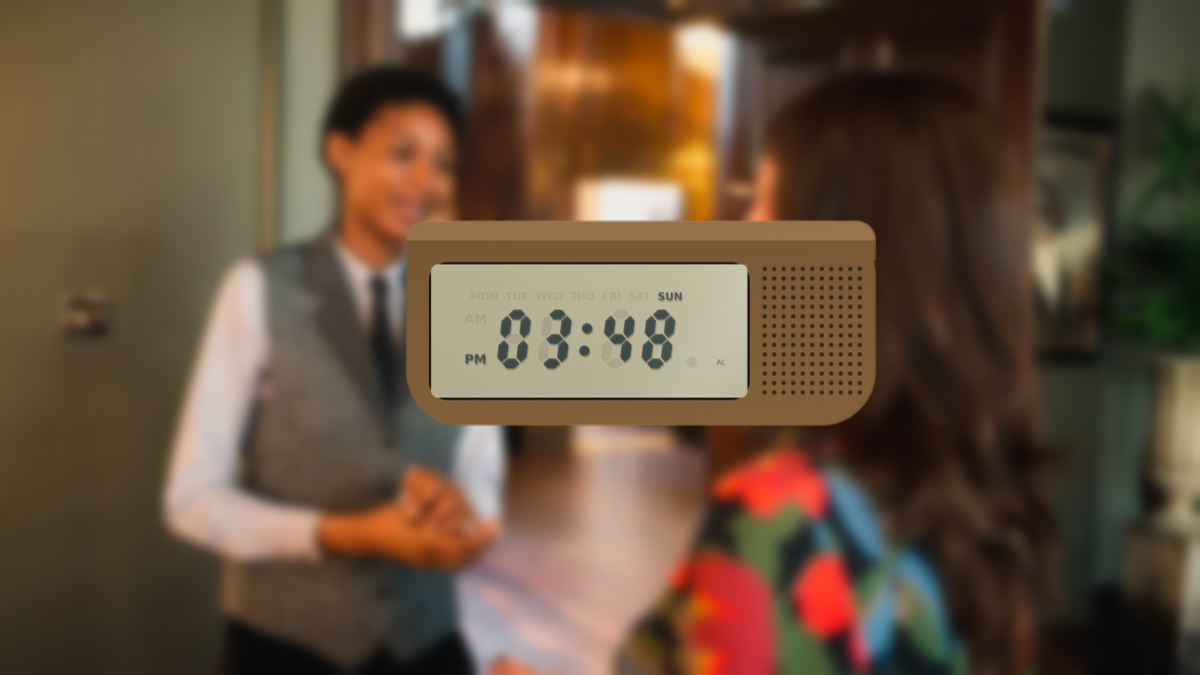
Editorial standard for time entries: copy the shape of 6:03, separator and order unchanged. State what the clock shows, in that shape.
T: 3:48
